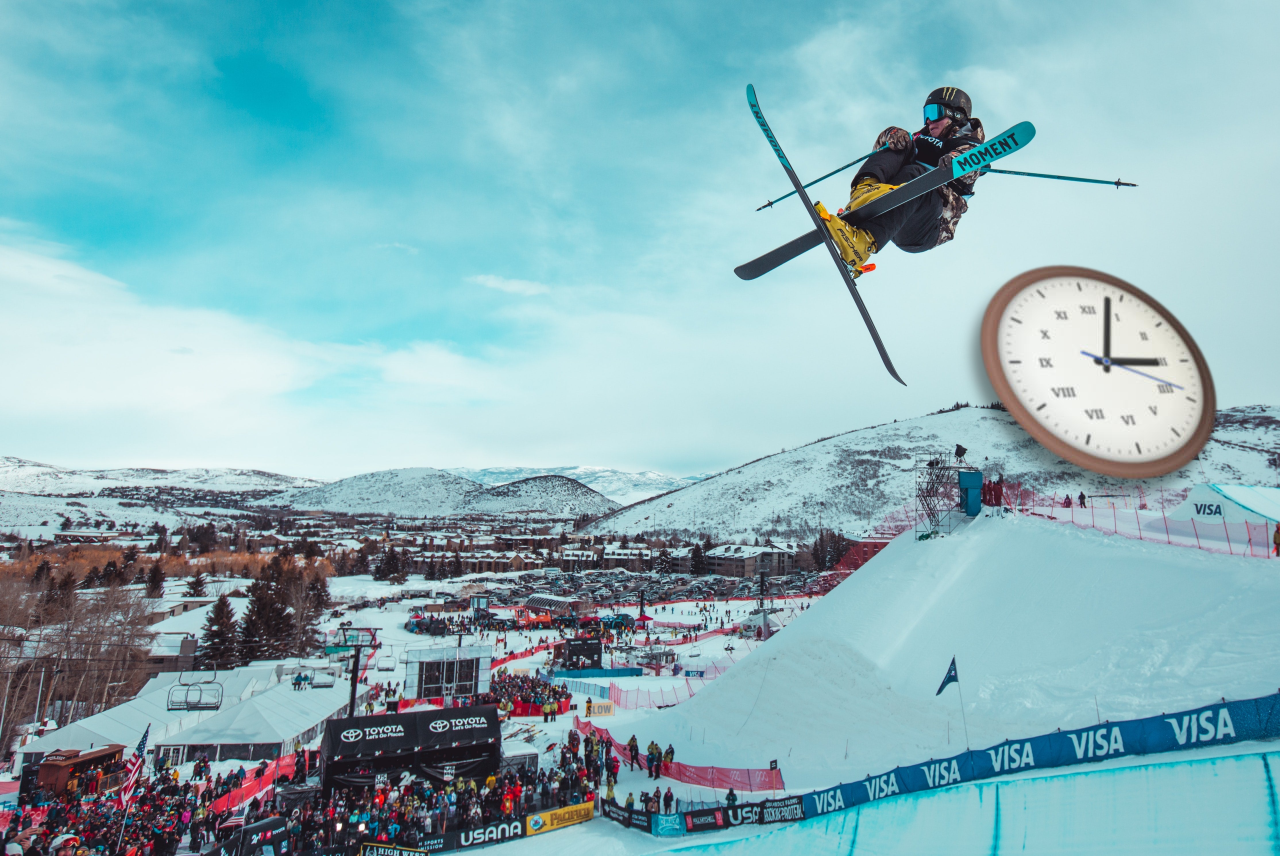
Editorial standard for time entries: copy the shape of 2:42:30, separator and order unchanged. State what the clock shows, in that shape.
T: 3:03:19
